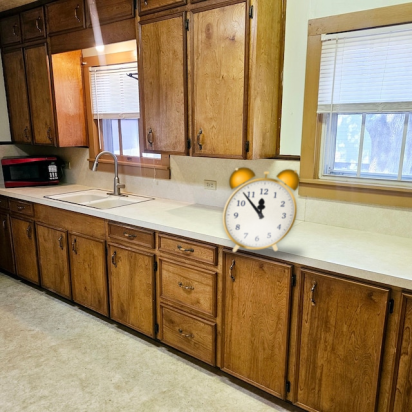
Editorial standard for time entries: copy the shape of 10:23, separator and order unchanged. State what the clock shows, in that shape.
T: 11:53
